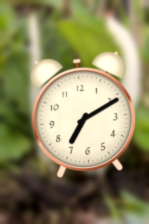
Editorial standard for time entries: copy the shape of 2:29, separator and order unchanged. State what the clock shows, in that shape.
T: 7:11
